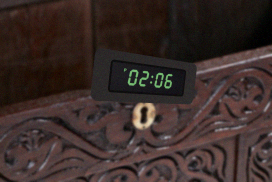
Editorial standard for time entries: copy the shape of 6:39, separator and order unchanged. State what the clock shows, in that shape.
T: 2:06
